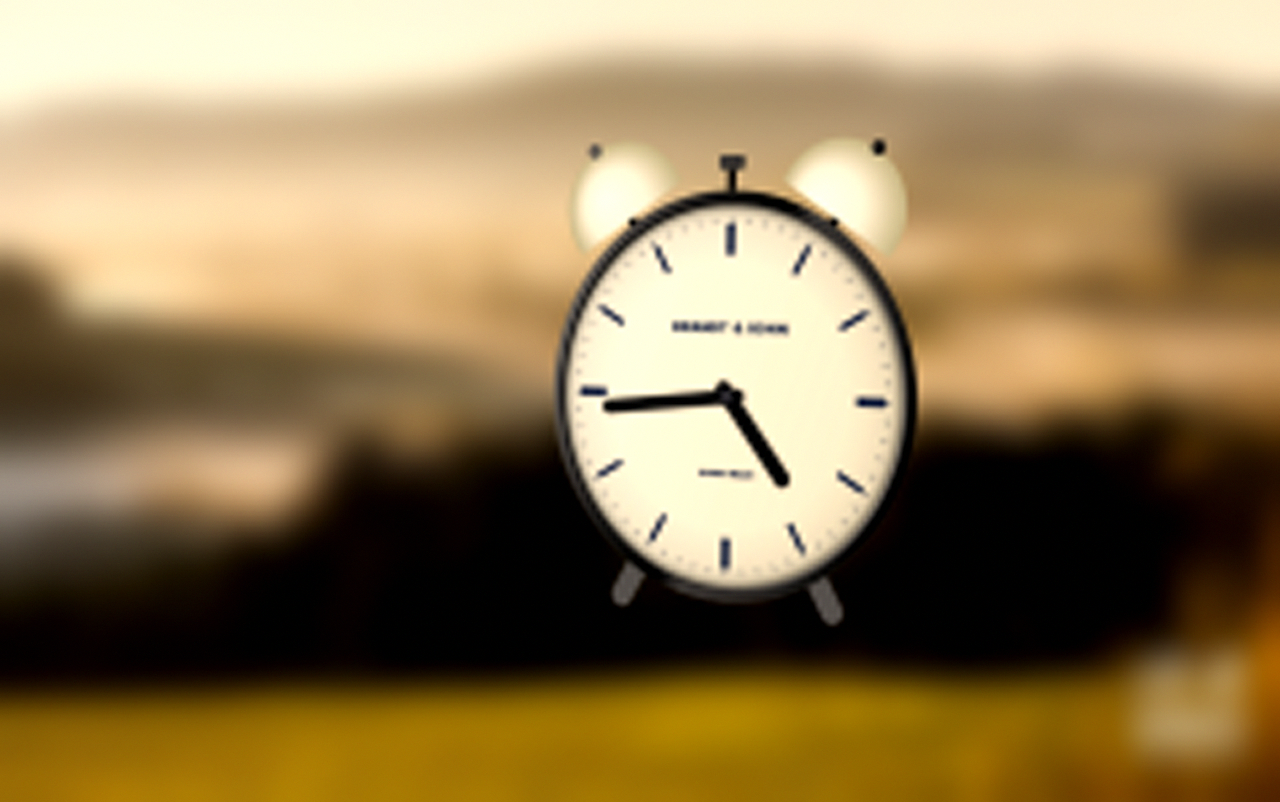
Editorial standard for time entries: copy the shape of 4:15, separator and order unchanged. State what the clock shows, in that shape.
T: 4:44
